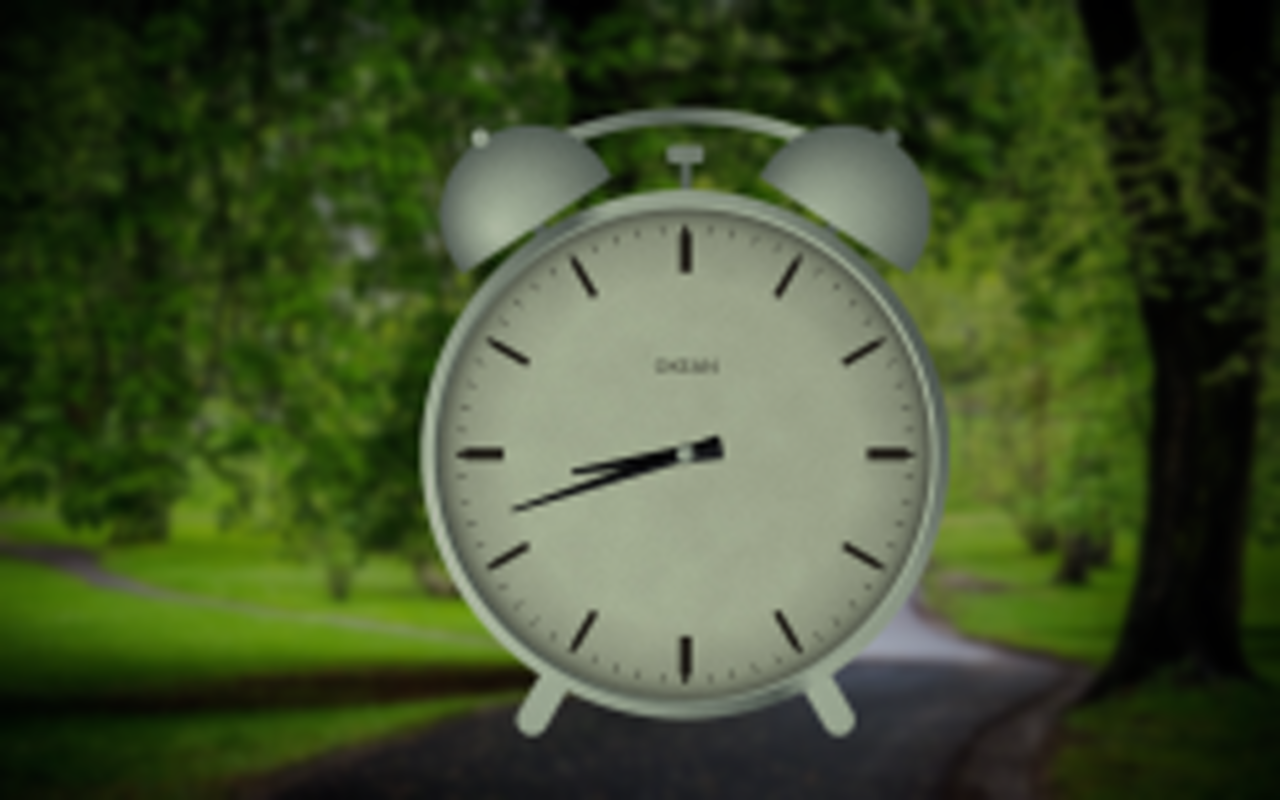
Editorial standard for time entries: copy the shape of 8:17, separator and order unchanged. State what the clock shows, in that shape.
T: 8:42
